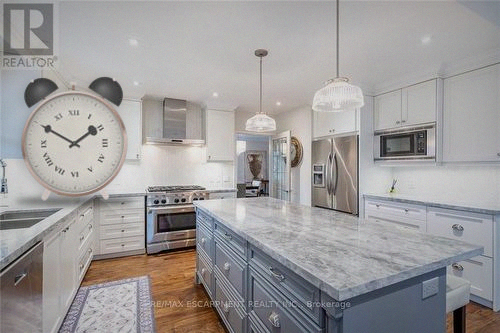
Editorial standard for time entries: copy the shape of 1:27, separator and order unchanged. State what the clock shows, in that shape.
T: 1:50
